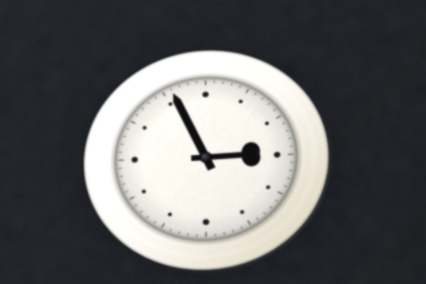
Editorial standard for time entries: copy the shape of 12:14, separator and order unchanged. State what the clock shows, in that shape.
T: 2:56
